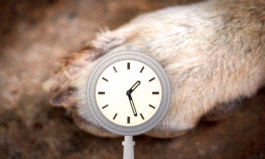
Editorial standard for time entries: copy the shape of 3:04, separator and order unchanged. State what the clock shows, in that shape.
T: 1:27
